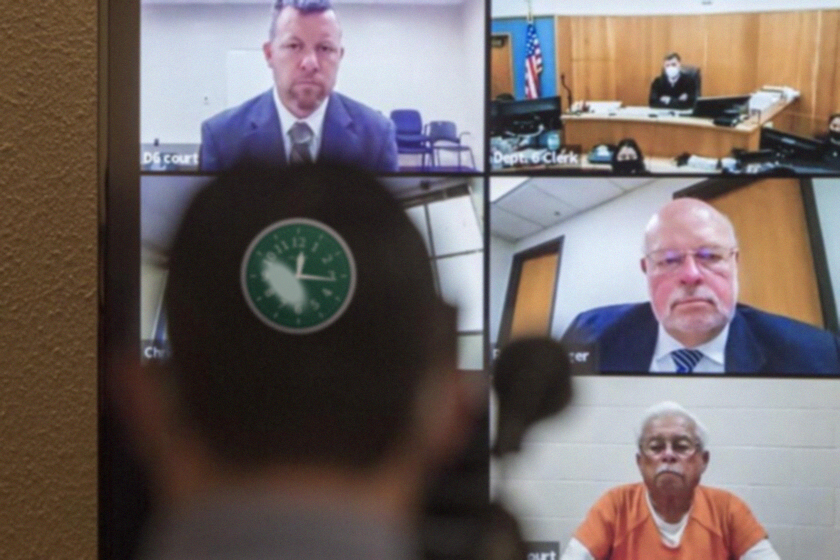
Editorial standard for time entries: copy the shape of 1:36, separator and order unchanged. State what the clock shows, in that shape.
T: 12:16
